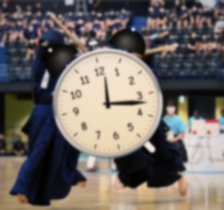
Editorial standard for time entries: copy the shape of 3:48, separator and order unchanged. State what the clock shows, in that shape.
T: 12:17
